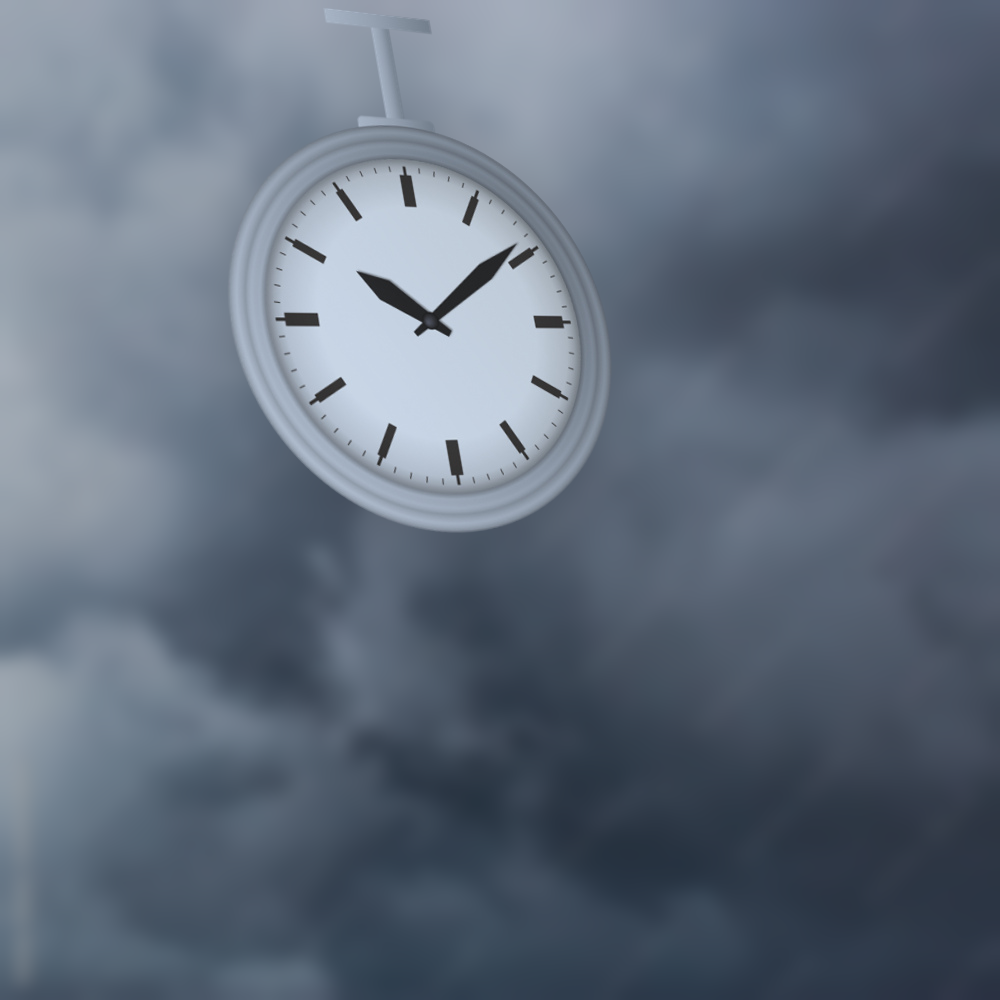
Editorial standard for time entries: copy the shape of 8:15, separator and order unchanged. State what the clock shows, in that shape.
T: 10:09
